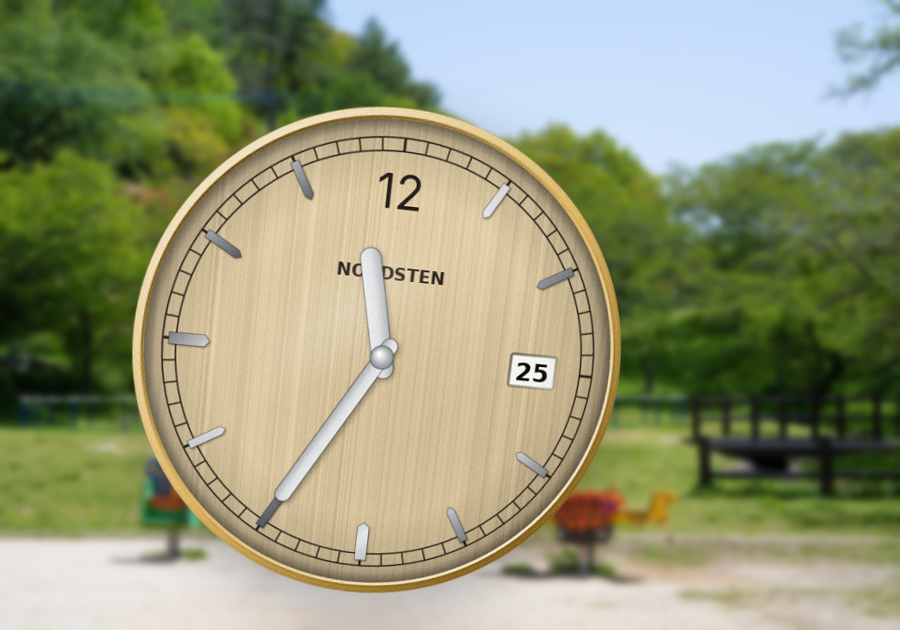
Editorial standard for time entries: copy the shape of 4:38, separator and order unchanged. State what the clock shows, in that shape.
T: 11:35
